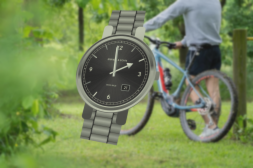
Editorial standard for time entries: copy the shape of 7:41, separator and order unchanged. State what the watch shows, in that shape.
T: 1:59
